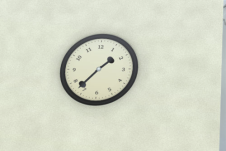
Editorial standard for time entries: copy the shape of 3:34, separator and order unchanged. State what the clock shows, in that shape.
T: 1:37
